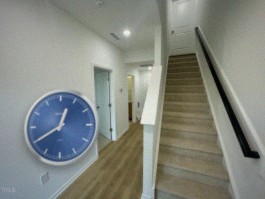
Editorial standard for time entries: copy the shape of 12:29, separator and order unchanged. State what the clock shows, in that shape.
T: 12:40
